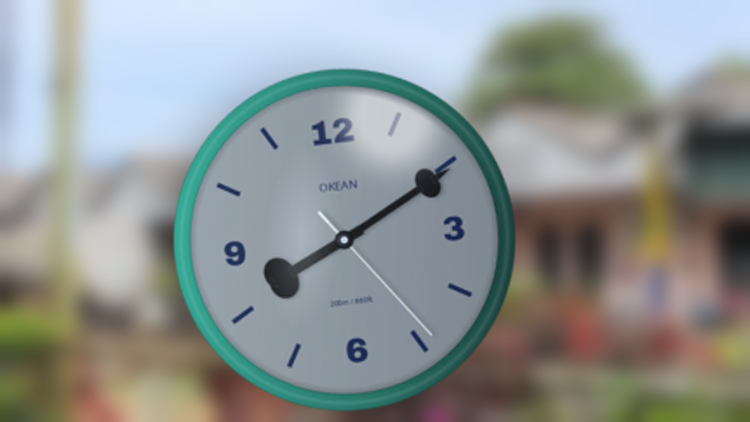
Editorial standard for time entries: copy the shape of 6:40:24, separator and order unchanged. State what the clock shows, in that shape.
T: 8:10:24
